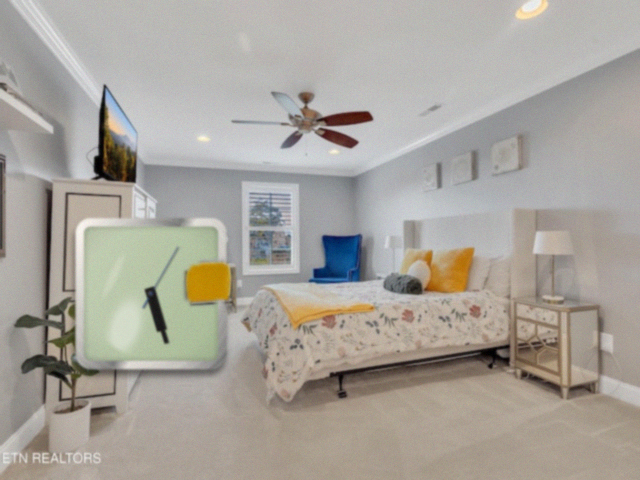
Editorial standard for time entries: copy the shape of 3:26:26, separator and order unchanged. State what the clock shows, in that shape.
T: 5:27:05
